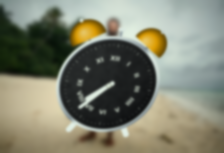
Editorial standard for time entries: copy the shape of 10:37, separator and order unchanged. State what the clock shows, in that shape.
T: 7:37
